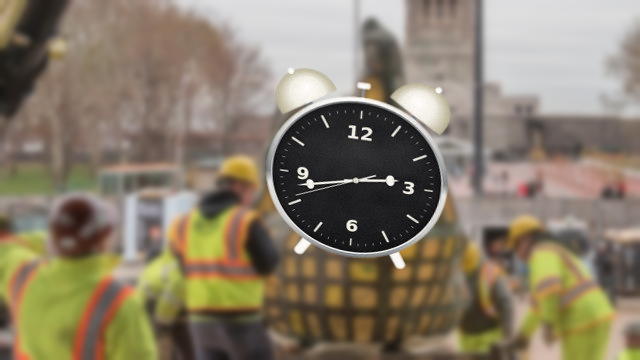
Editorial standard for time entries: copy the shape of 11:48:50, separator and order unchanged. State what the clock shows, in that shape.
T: 2:42:41
